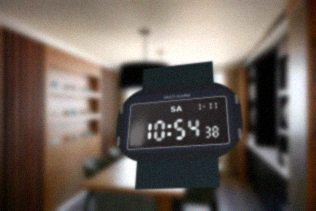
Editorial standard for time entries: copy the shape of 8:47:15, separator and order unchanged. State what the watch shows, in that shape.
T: 10:54:38
